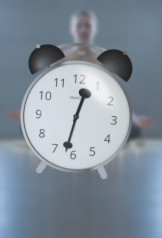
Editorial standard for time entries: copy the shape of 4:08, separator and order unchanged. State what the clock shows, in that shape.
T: 12:32
